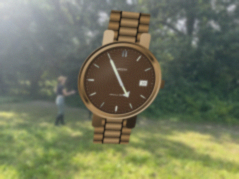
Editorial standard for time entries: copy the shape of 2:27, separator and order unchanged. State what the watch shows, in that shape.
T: 4:55
